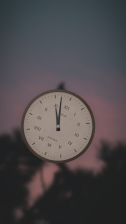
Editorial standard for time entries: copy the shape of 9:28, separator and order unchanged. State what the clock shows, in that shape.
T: 10:57
